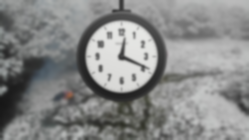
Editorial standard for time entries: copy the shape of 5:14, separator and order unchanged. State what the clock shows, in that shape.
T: 12:19
